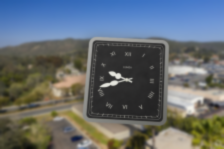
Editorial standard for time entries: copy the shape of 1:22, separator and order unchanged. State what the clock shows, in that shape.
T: 9:42
